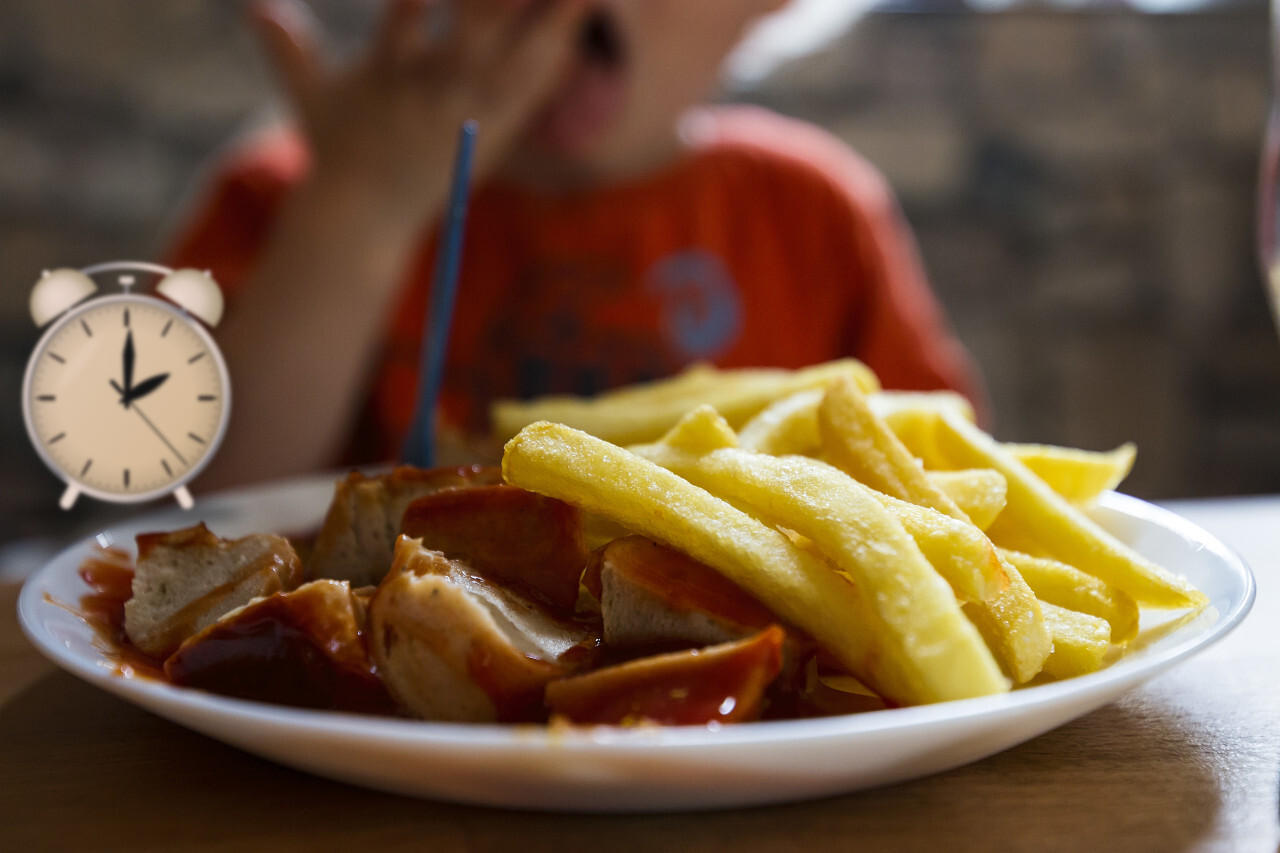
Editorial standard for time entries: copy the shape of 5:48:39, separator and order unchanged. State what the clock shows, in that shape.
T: 2:00:23
